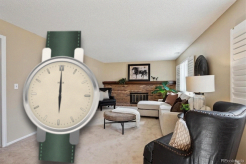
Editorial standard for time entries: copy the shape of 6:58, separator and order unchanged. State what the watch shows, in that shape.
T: 6:00
